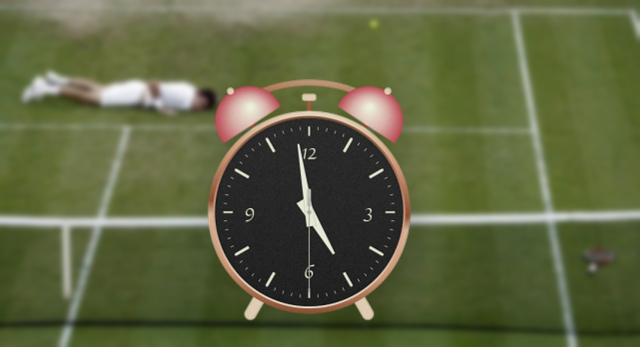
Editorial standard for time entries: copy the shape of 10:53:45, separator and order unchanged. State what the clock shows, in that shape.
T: 4:58:30
